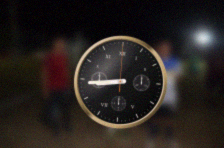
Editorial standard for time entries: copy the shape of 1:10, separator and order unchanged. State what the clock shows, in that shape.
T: 8:44
